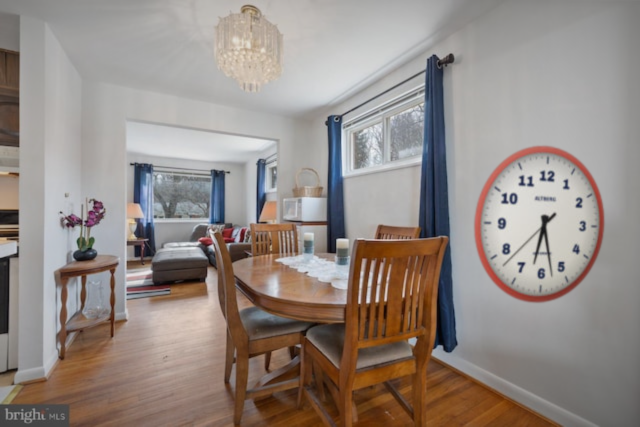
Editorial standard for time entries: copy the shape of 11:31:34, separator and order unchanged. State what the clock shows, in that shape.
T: 6:27:38
